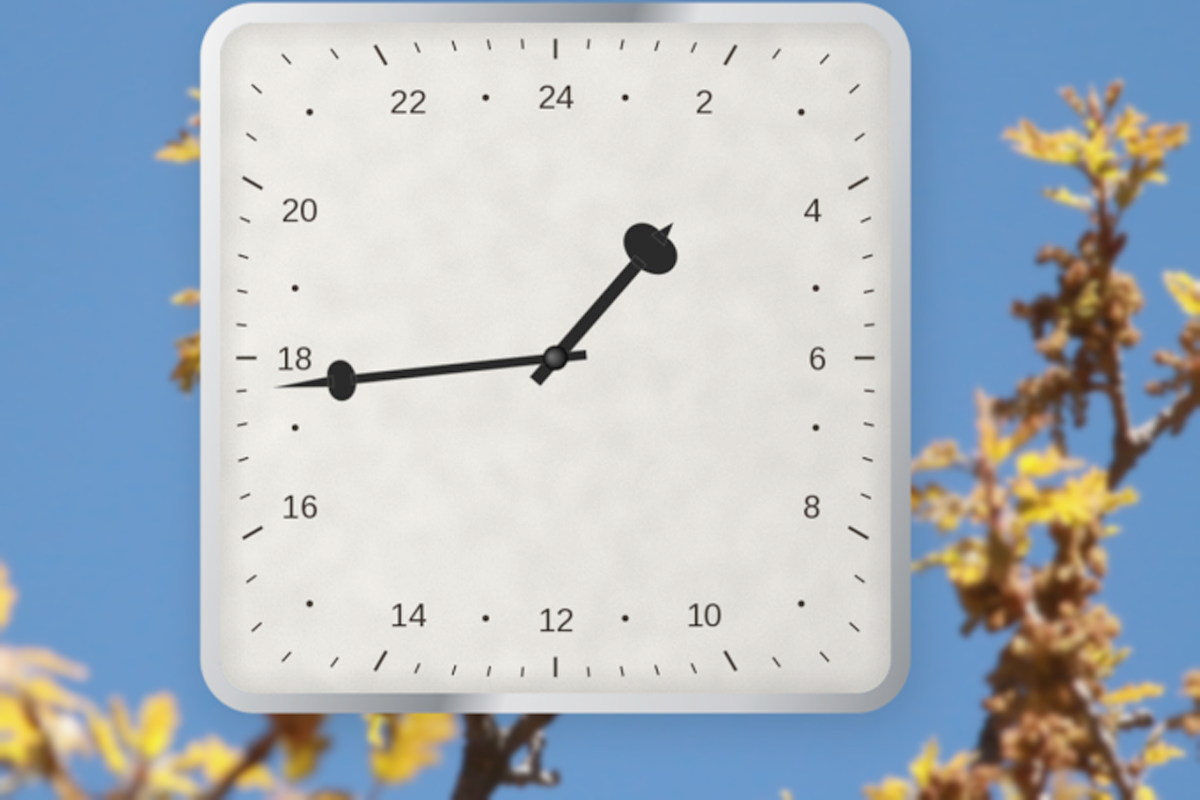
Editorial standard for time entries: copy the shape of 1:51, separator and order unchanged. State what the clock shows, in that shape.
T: 2:44
